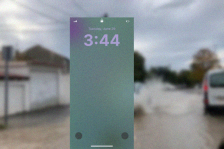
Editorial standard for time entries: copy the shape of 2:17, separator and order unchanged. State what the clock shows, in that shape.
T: 3:44
